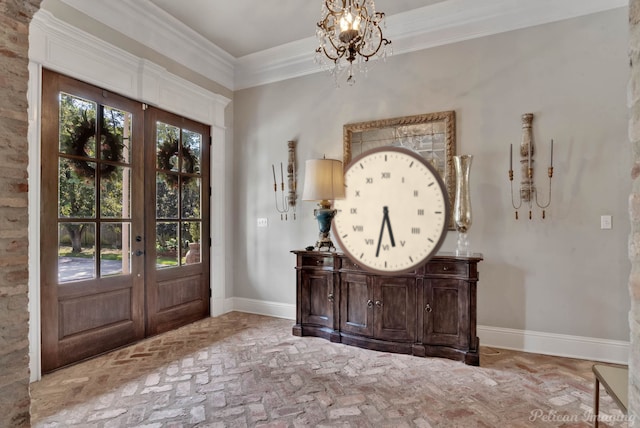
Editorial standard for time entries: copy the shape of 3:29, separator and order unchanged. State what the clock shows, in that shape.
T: 5:32
